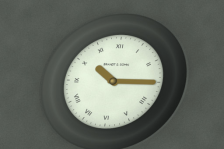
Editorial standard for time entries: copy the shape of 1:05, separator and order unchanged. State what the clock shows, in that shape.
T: 10:15
